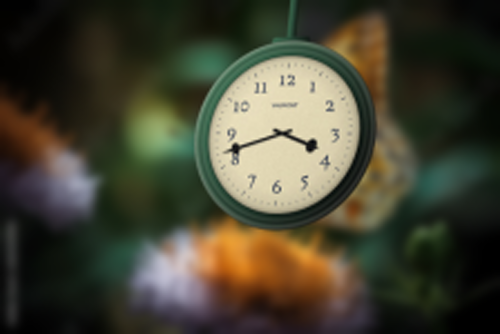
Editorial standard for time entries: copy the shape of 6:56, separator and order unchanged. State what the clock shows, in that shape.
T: 3:42
